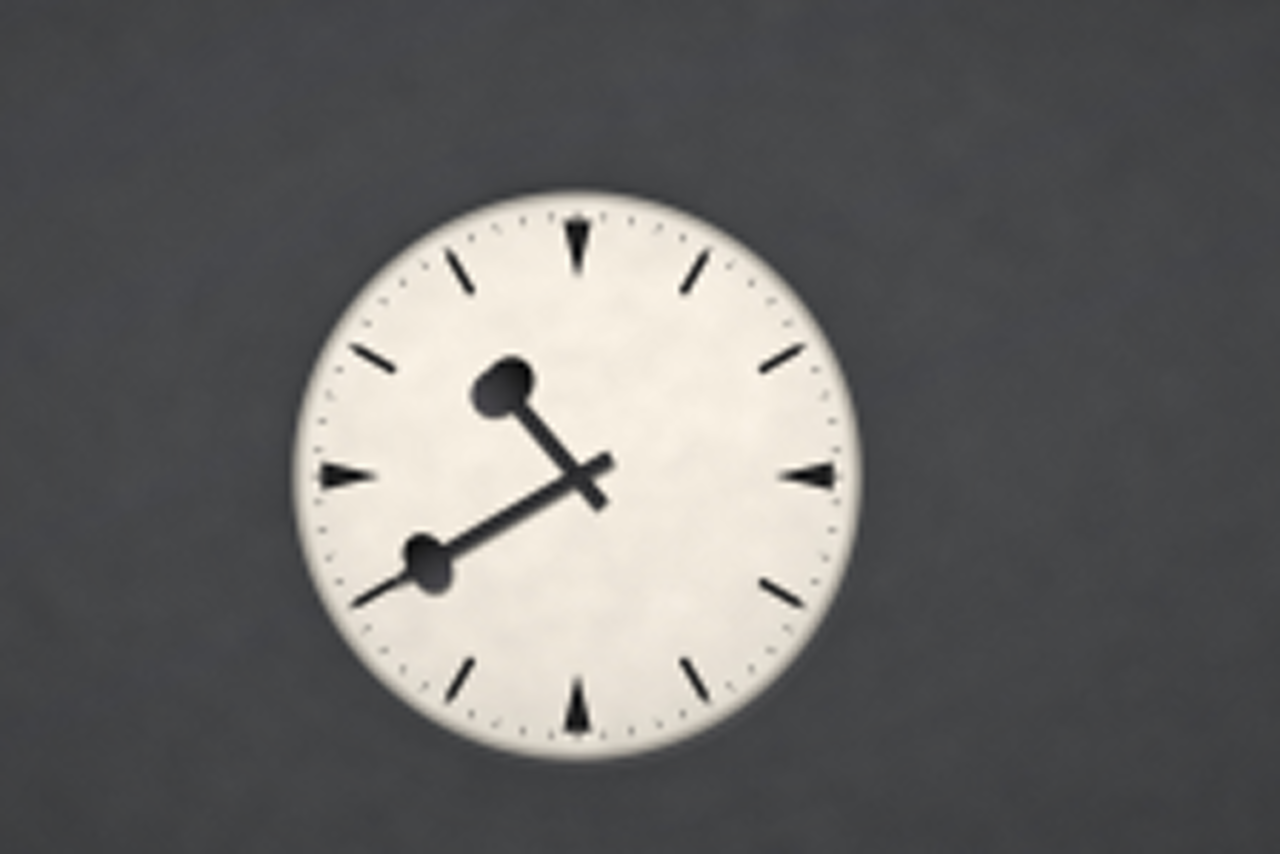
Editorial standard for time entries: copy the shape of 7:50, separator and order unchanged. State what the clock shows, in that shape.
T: 10:40
